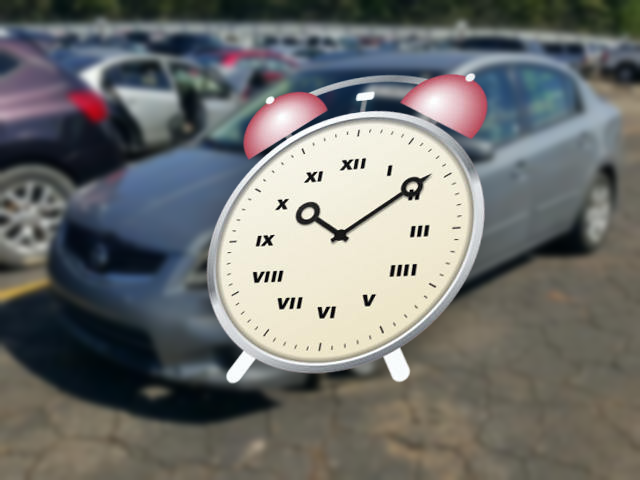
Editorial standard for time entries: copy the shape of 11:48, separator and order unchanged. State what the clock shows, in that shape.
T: 10:09
